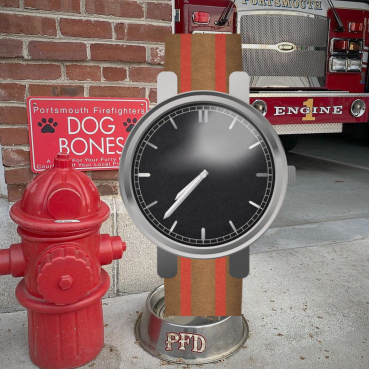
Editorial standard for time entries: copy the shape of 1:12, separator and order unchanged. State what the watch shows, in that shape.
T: 7:37
